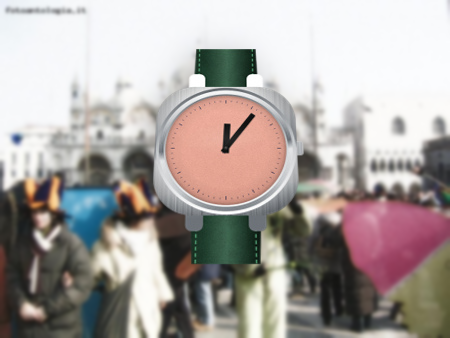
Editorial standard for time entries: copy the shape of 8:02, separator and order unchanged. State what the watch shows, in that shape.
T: 12:06
